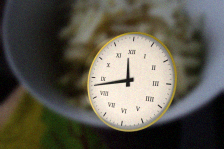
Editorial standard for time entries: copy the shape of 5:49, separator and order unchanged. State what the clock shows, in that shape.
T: 11:43
